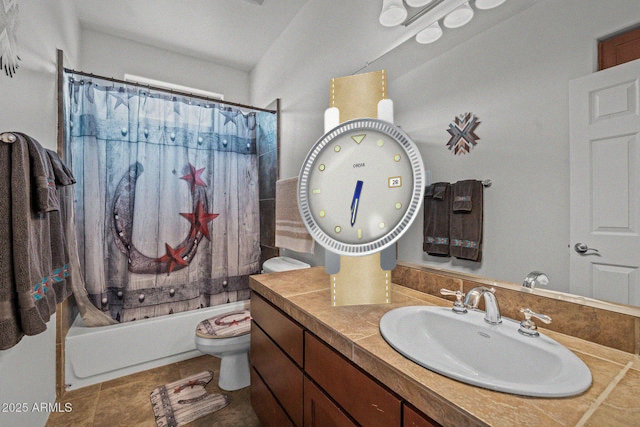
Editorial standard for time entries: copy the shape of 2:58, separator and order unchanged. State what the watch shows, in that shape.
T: 6:32
